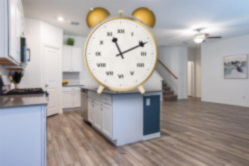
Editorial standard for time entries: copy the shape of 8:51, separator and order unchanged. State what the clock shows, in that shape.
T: 11:11
